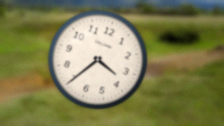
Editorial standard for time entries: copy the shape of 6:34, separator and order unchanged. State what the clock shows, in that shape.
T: 3:35
